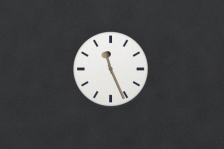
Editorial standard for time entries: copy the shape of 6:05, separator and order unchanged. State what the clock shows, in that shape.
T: 11:26
